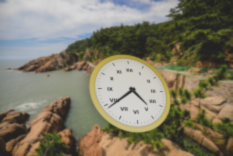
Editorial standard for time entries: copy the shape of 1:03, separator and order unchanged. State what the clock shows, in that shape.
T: 4:39
